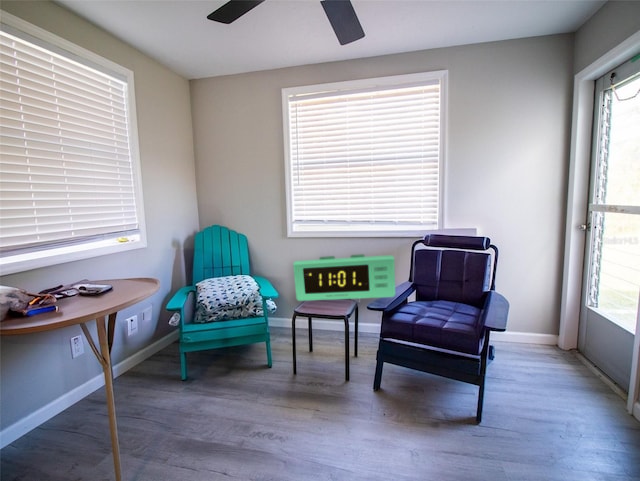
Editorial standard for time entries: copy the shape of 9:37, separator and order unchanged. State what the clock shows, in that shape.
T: 11:01
